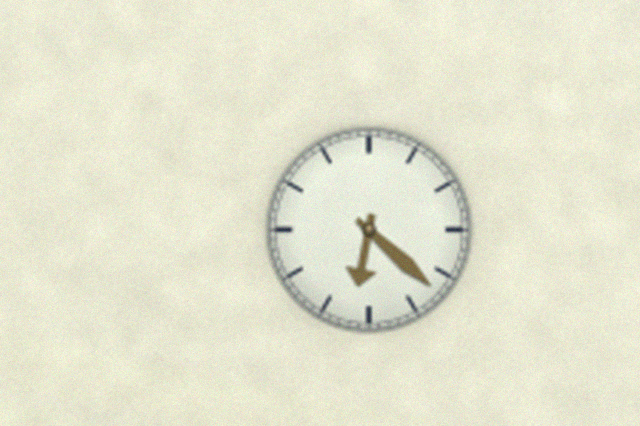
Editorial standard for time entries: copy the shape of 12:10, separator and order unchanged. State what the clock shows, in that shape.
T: 6:22
